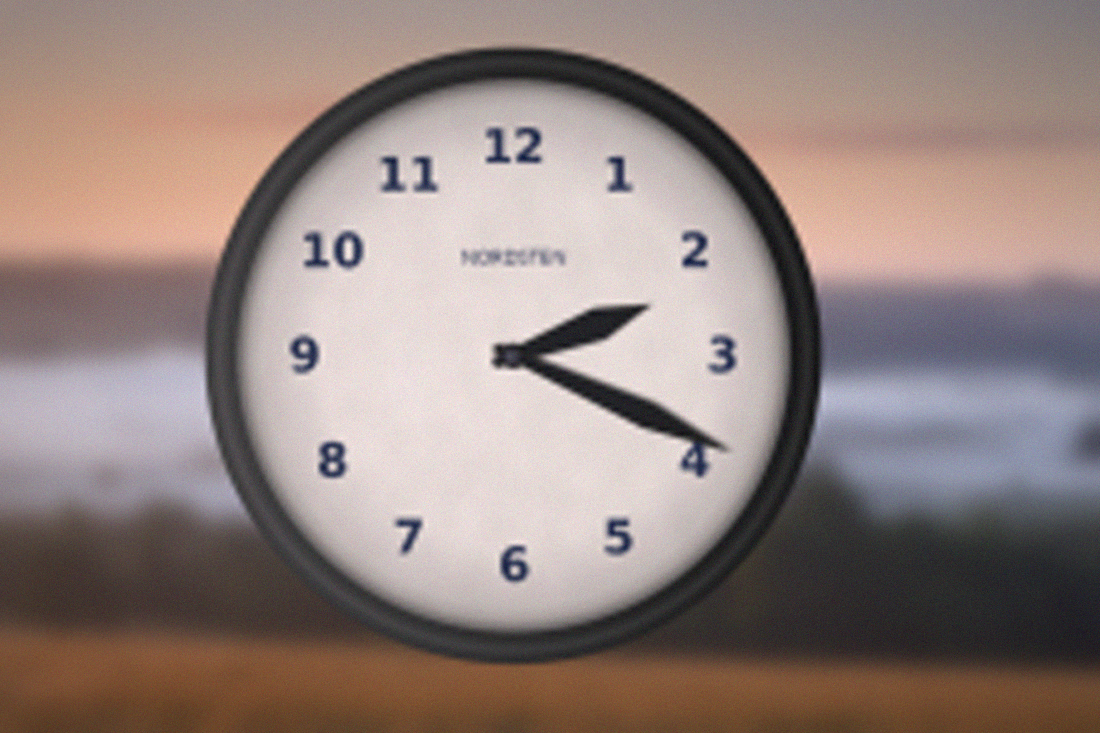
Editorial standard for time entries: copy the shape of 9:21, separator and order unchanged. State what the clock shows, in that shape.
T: 2:19
